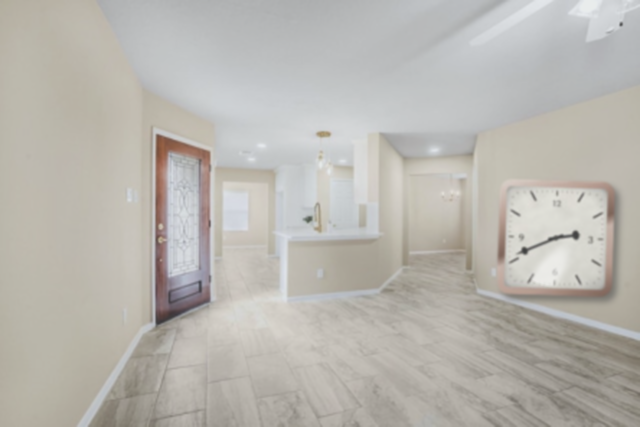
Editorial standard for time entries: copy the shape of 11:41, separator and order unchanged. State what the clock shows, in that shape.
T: 2:41
